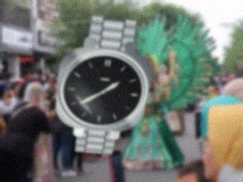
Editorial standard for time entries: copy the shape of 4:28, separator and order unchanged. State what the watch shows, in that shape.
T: 1:39
